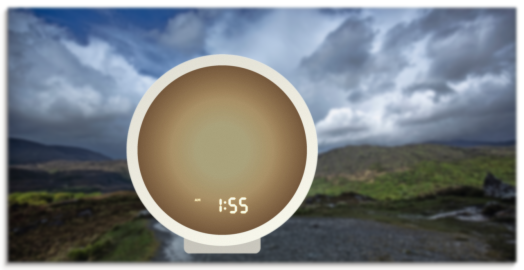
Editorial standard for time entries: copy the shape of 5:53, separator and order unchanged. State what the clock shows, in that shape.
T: 1:55
